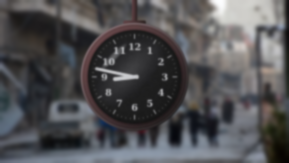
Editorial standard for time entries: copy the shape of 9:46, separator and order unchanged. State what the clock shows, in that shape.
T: 8:47
